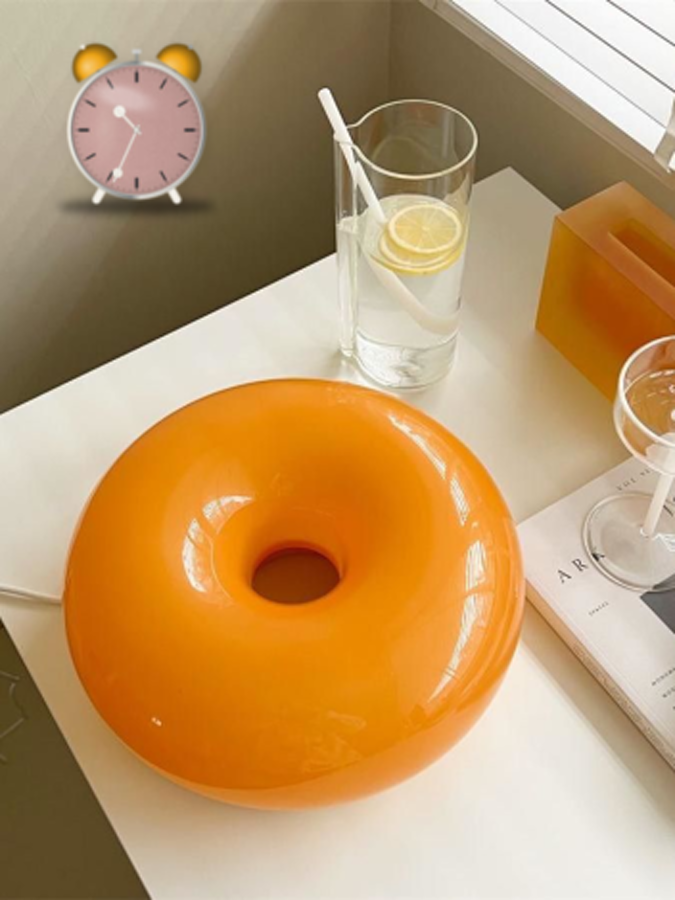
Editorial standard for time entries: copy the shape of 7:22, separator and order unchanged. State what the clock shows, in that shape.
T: 10:34
